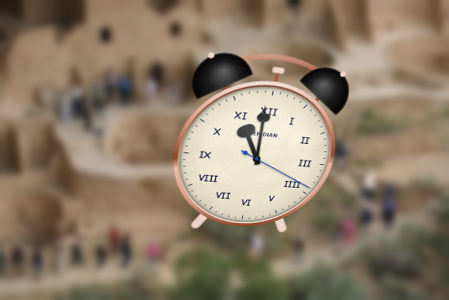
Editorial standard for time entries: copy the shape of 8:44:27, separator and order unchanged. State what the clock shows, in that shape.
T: 10:59:19
